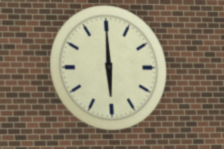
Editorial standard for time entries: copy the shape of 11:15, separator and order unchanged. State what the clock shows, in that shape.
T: 6:00
